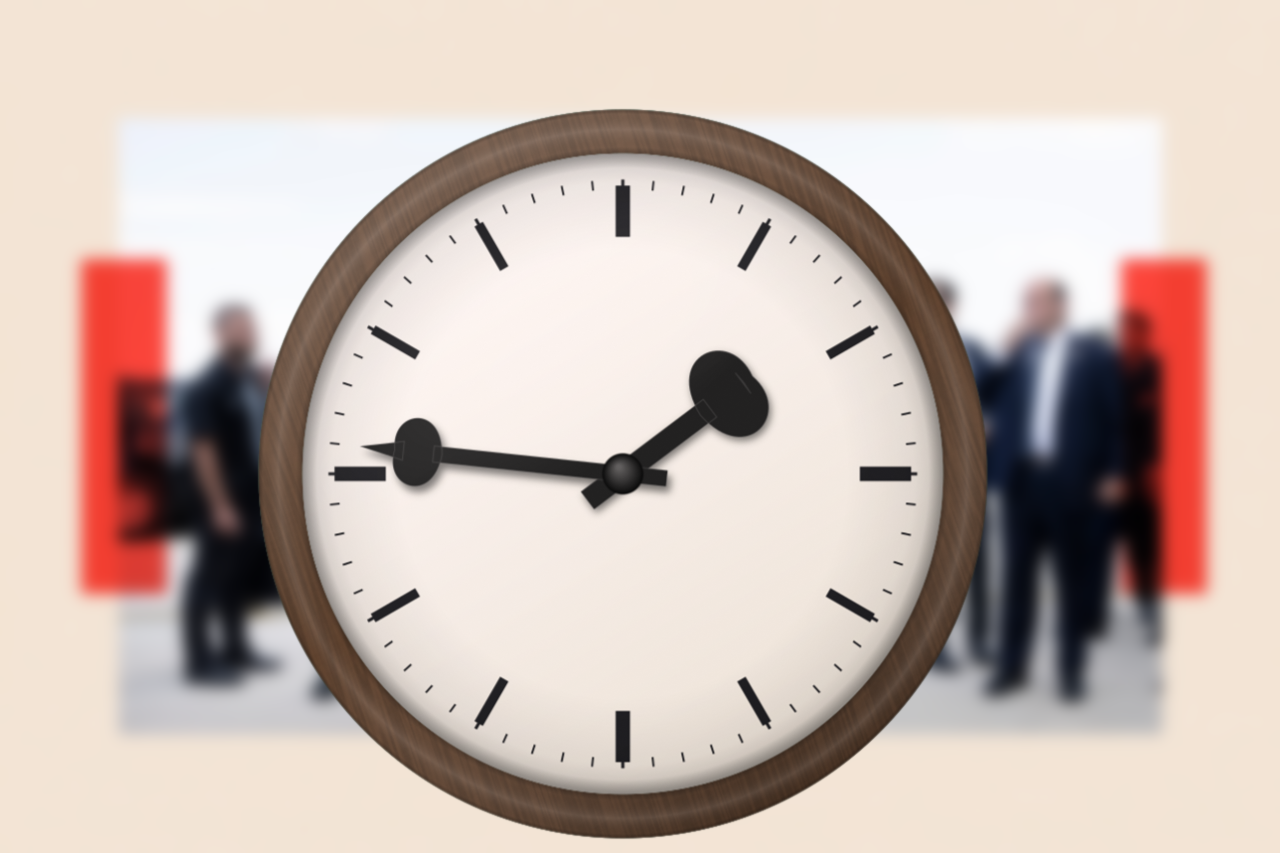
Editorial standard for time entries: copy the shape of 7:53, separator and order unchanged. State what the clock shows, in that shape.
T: 1:46
